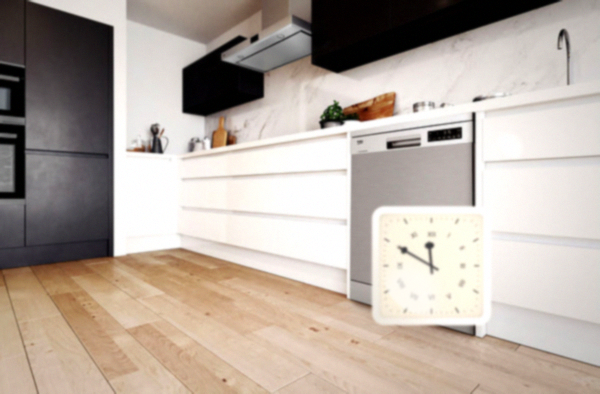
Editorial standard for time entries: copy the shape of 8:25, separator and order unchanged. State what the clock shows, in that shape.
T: 11:50
